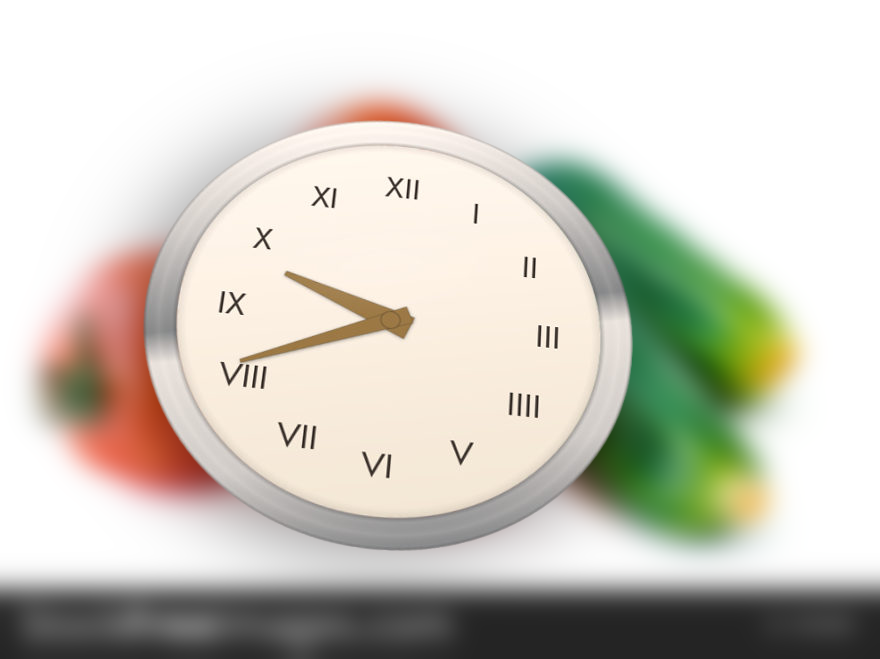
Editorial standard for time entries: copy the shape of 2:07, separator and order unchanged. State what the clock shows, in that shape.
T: 9:41
